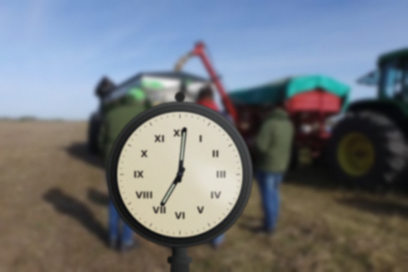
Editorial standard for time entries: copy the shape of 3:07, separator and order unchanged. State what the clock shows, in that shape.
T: 7:01
